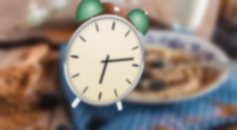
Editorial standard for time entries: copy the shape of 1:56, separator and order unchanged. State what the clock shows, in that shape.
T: 6:13
